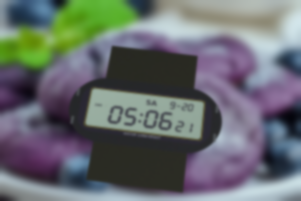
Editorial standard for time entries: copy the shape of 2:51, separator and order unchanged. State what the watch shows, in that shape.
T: 5:06
